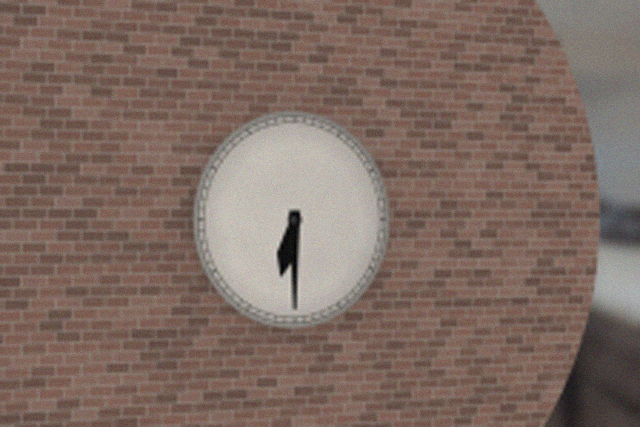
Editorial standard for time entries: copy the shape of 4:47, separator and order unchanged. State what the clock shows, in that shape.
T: 6:30
